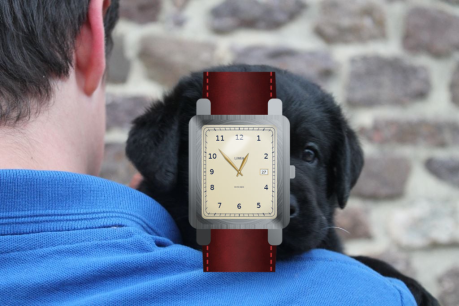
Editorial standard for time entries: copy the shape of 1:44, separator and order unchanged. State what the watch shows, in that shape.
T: 12:53
